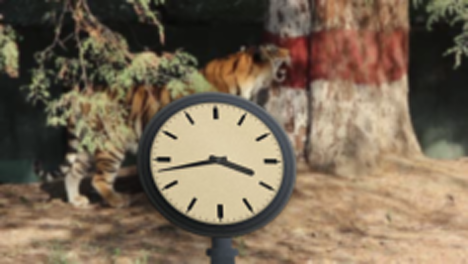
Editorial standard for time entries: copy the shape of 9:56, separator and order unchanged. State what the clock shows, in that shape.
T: 3:43
